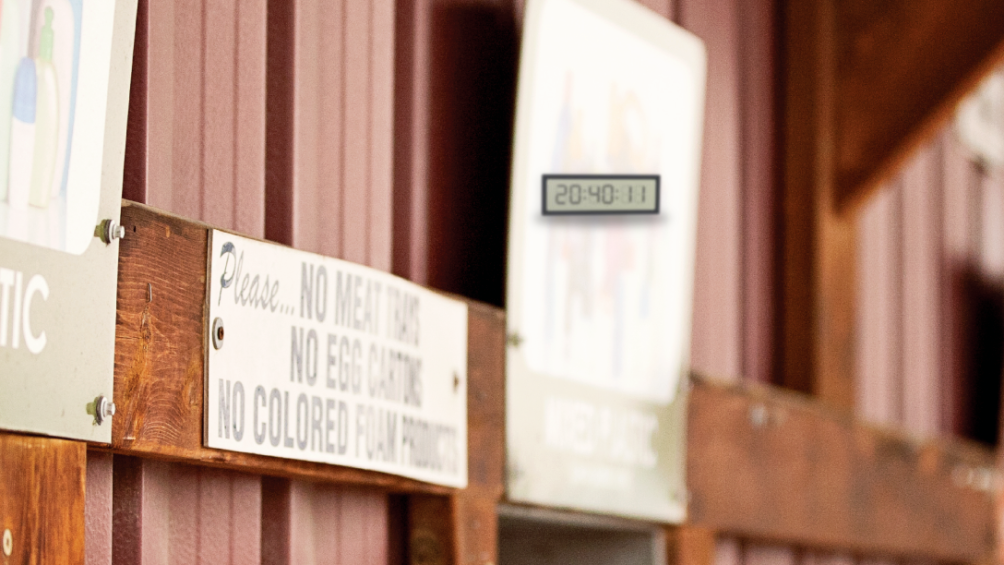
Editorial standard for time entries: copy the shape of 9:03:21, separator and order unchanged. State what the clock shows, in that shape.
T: 20:40:11
